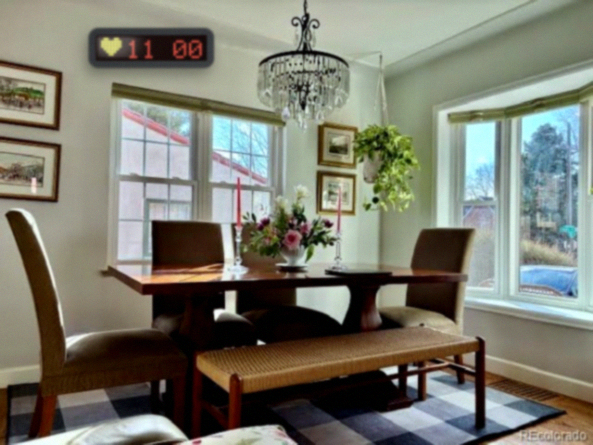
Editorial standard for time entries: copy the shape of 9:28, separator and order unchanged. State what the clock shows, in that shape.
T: 11:00
